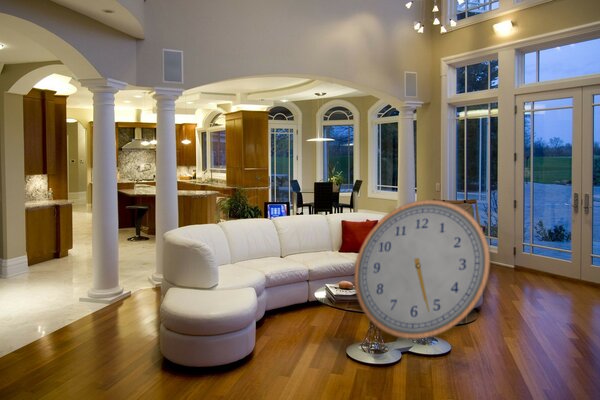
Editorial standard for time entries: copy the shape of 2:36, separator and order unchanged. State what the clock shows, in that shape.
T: 5:27
